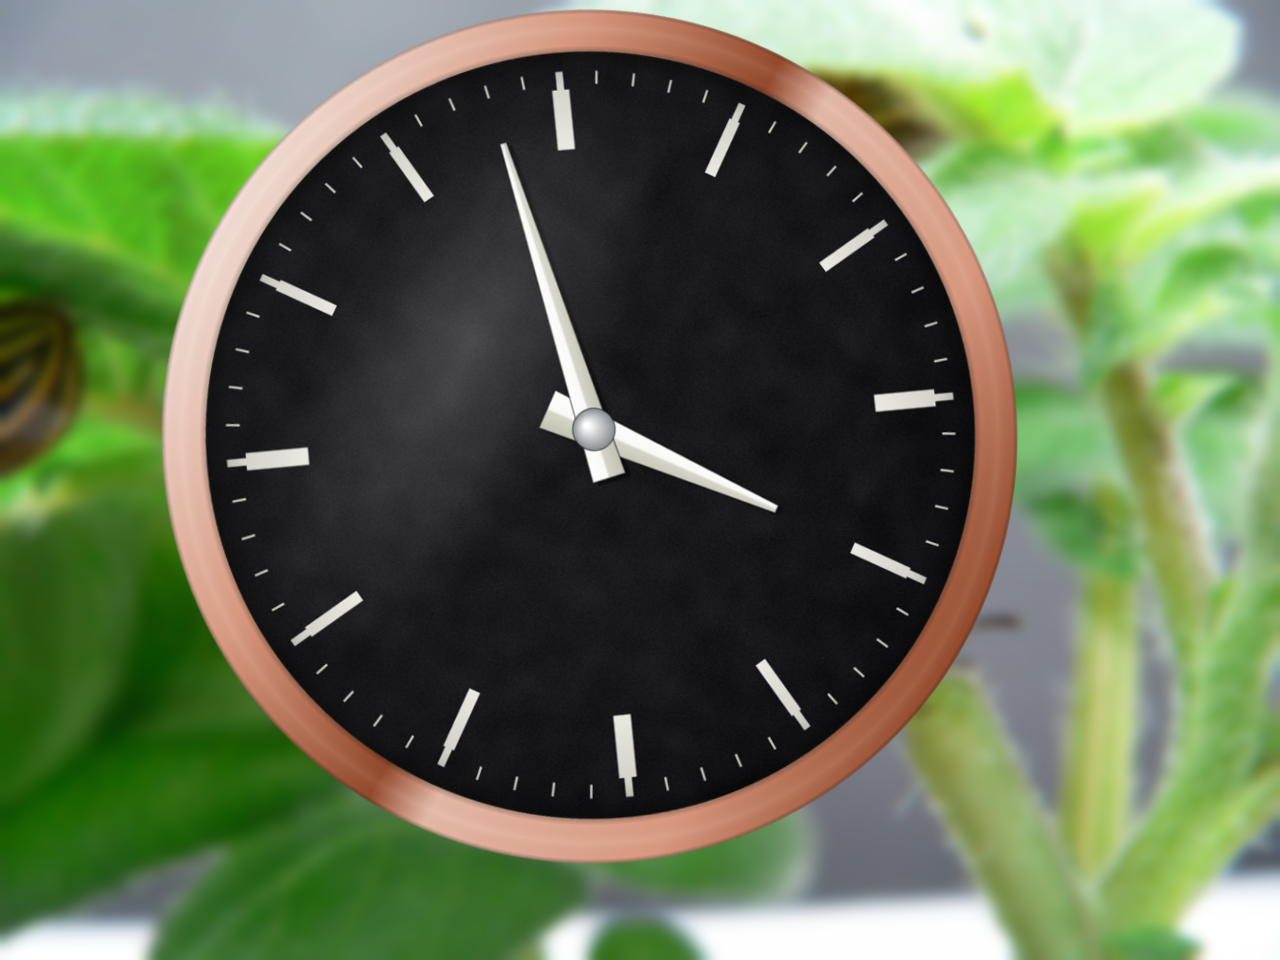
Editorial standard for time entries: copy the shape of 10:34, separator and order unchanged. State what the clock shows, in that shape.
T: 3:58
